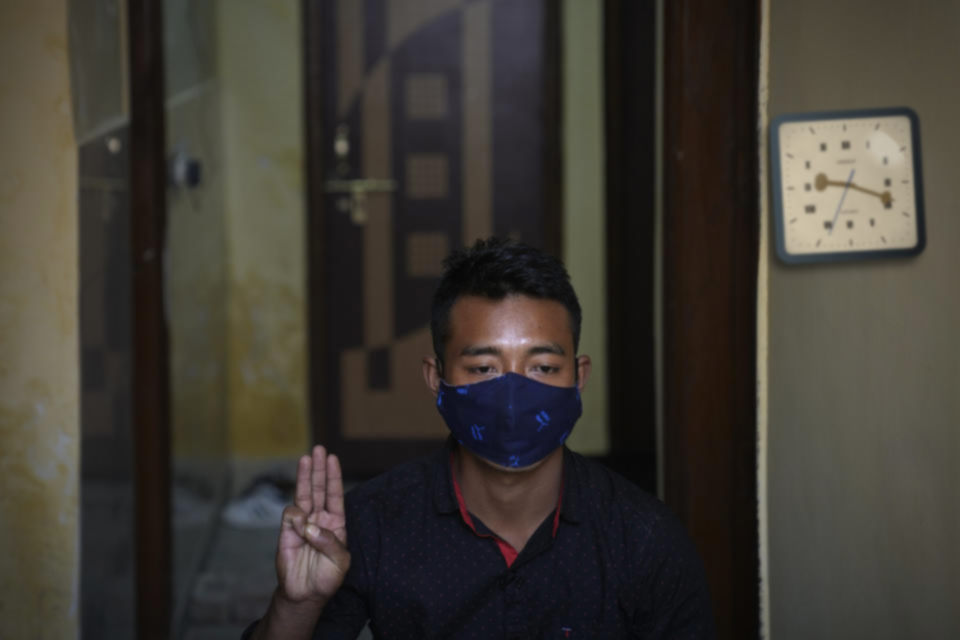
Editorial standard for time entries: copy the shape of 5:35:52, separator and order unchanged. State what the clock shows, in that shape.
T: 9:18:34
